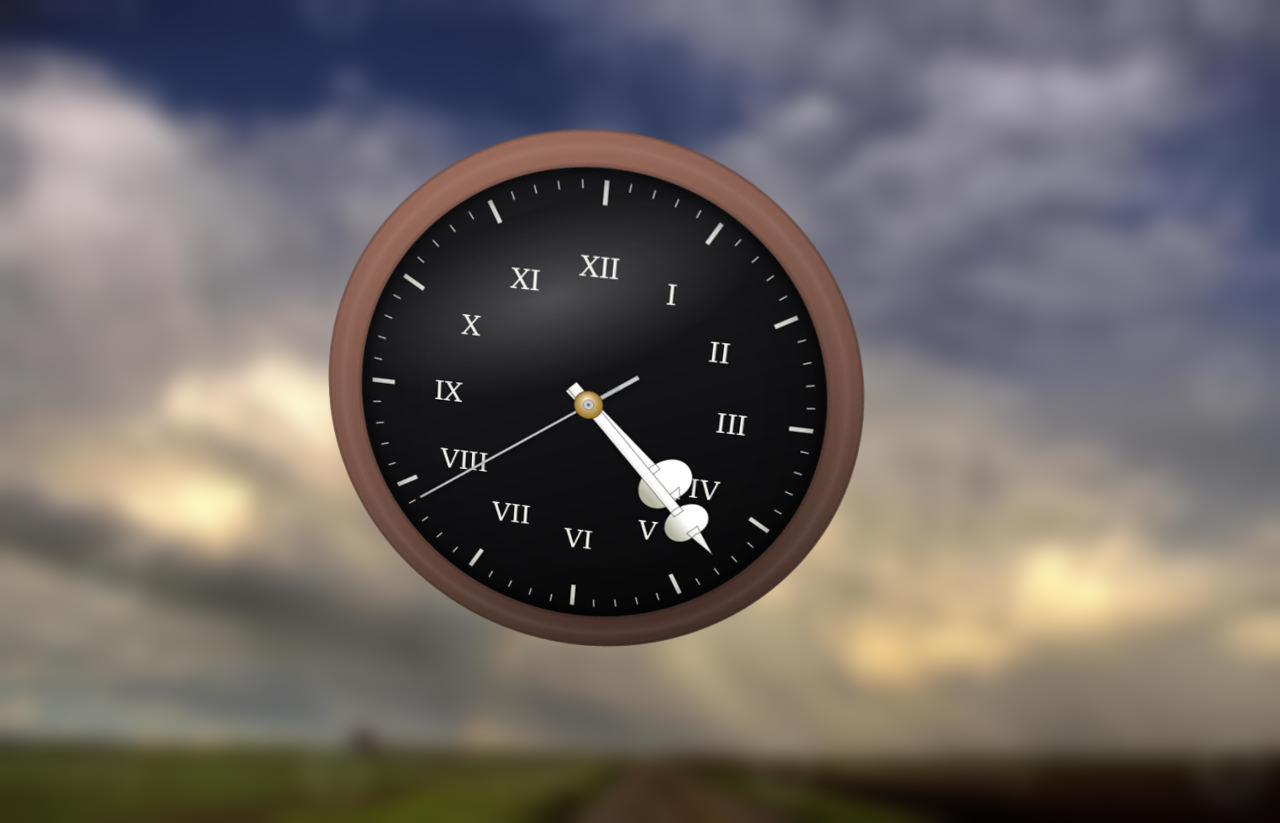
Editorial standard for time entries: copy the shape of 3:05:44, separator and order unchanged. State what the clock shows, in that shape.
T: 4:22:39
